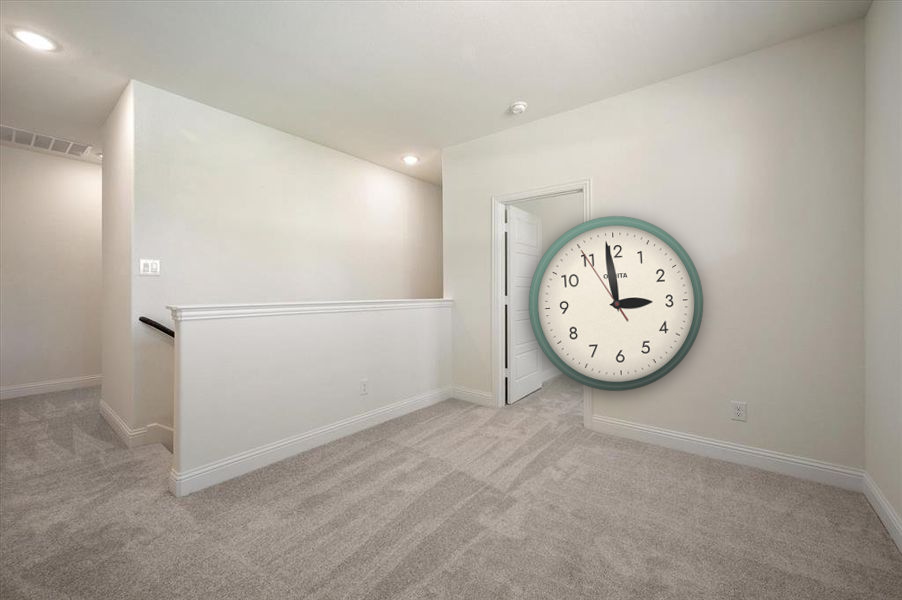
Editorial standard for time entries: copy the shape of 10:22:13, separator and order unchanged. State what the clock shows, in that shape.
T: 2:58:55
